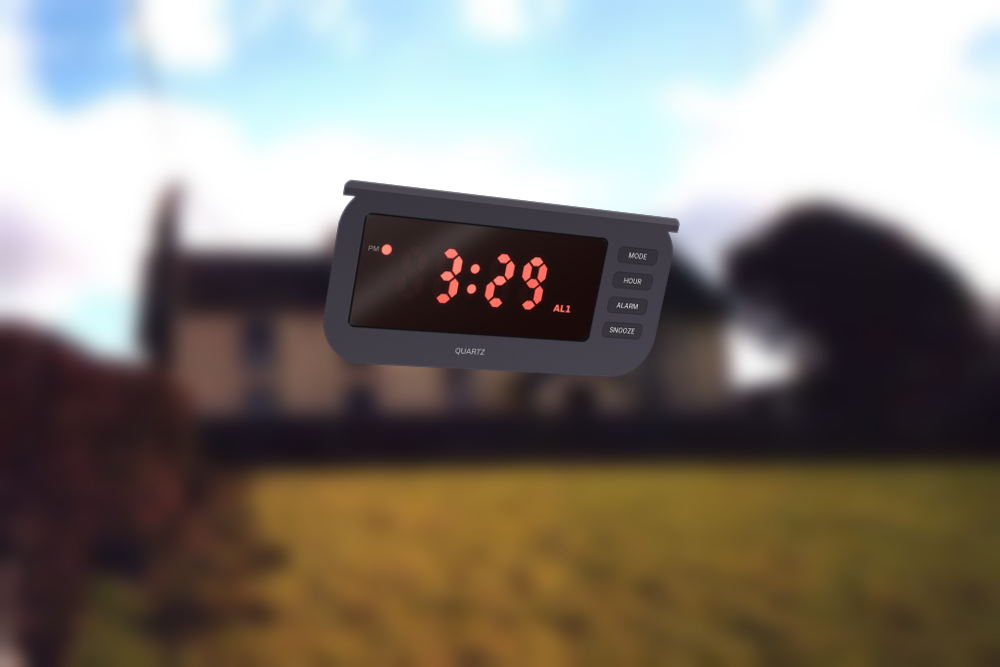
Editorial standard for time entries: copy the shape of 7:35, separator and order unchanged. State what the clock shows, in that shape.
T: 3:29
